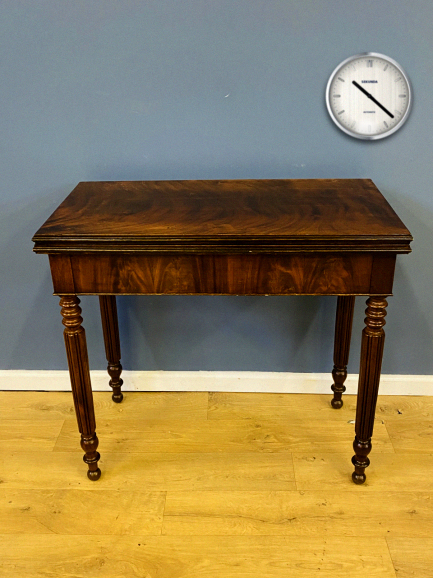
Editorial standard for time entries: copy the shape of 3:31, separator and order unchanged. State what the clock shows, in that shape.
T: 10:22
